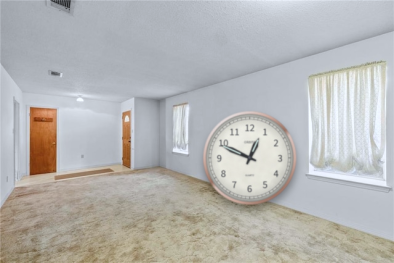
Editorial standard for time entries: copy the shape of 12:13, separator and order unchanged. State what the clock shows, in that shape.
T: 12:49
